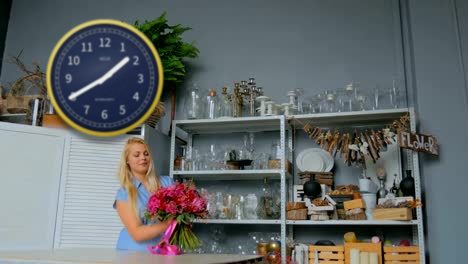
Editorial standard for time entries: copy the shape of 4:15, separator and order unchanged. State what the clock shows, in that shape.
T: 1:40
